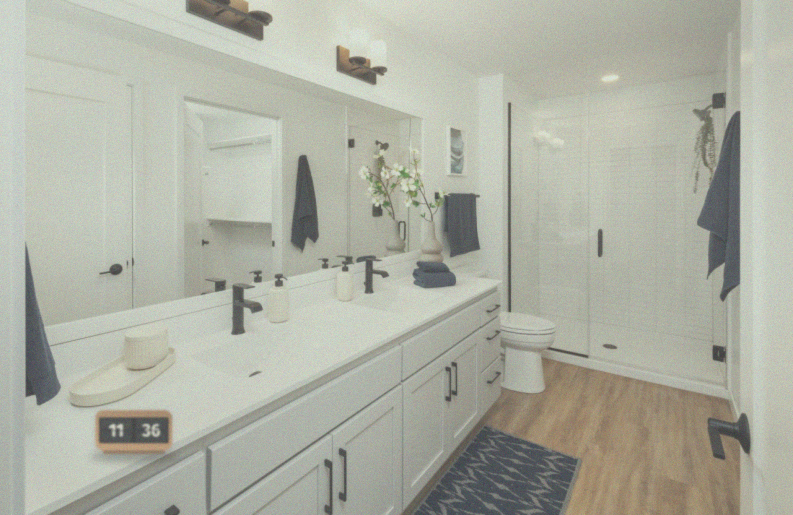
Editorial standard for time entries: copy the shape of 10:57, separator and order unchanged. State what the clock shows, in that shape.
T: 11:36
